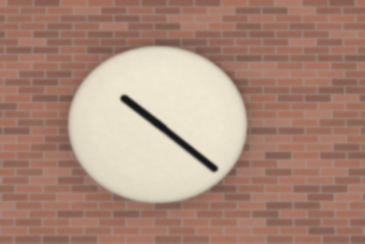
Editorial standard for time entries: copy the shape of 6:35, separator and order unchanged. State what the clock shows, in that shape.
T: 10:22
